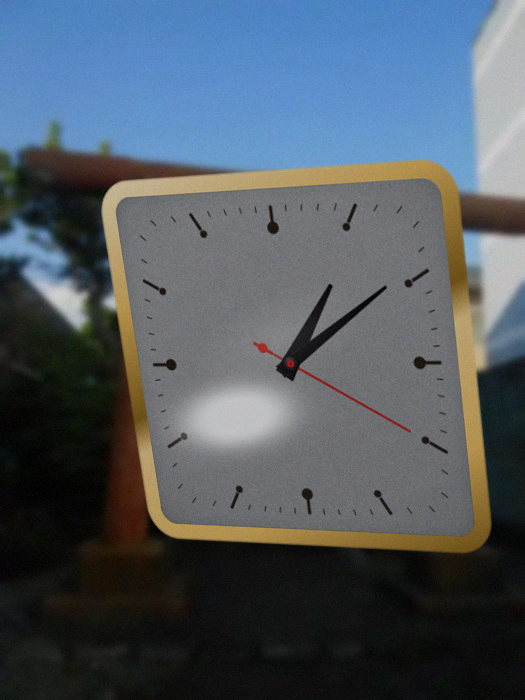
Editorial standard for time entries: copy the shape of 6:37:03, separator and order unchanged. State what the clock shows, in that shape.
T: 1:09:20
